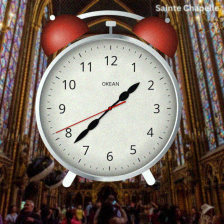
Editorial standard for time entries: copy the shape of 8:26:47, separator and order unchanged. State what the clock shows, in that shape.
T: 1:37:41
